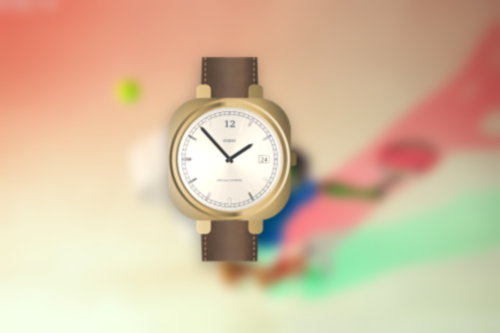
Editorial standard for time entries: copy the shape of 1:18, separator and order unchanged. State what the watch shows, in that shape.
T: 1:53
